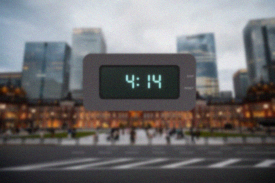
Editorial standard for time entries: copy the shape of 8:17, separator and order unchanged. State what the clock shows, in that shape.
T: 4:14
